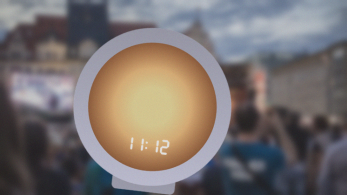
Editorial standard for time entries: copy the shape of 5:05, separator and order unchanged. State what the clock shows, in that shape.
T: 11:12
